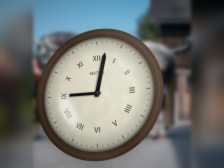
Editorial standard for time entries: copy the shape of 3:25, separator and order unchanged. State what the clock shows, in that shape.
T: 9:02
